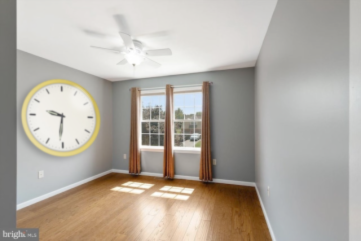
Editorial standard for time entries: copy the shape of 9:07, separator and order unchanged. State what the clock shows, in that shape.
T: 9:31
